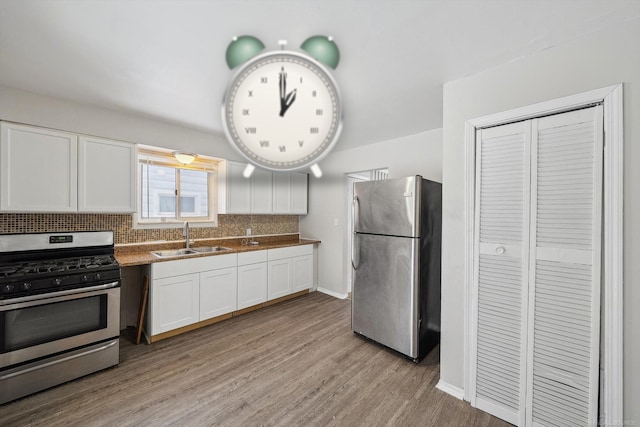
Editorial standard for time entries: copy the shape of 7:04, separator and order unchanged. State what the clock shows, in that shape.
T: 1:00
